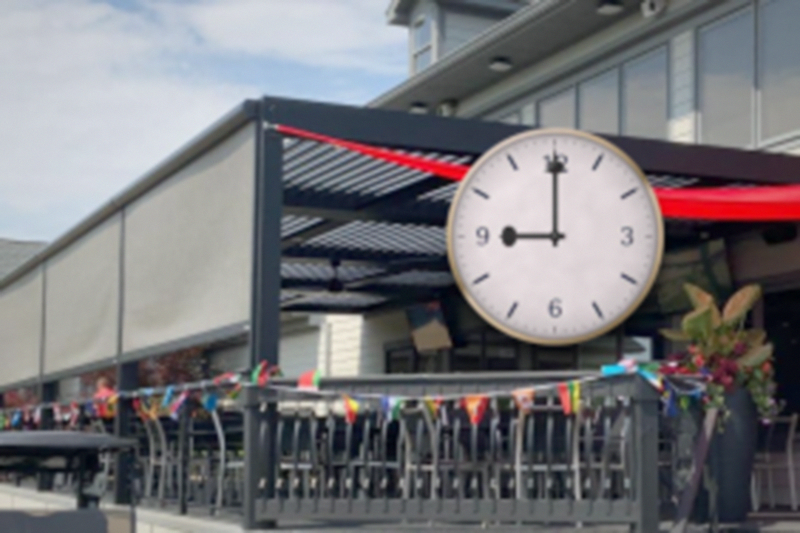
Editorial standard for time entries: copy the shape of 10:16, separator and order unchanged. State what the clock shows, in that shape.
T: 9:00
